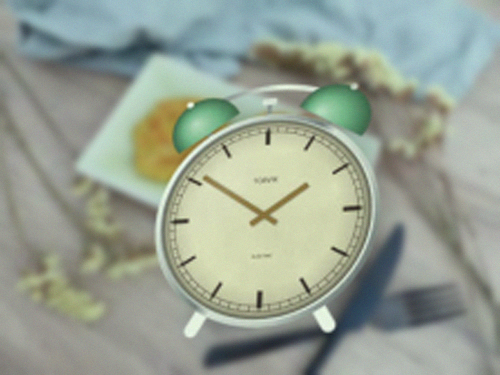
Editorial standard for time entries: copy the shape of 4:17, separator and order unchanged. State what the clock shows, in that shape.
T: 1:51
